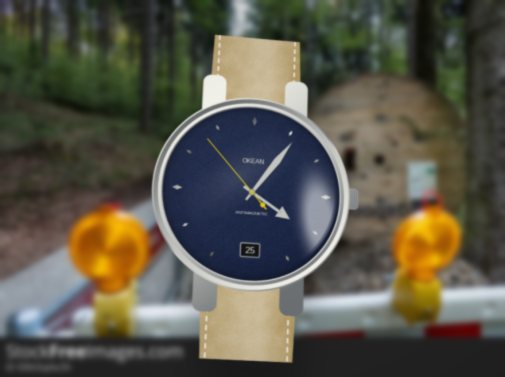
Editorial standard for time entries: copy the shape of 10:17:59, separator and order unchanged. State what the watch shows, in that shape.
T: 4:05:53
